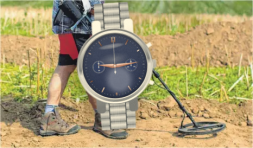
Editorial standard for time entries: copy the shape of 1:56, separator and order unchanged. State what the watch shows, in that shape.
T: 9:14
